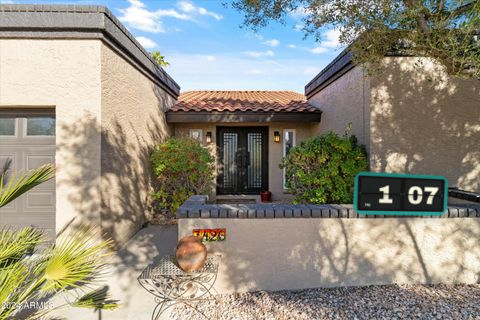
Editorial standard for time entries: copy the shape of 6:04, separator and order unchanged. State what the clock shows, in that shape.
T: 1:07
